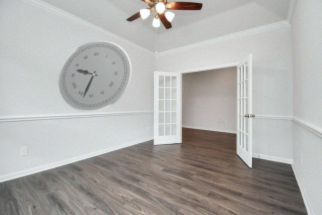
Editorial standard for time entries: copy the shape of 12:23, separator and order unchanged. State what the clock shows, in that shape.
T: 9:33
